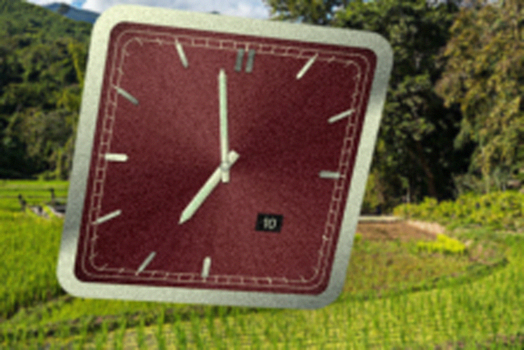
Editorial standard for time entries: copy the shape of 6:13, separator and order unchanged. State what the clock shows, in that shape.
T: 6:58
